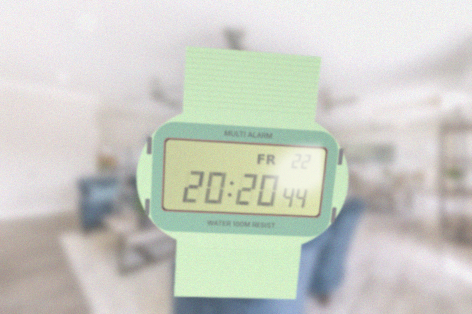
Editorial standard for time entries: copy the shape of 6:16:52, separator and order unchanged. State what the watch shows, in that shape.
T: 20:20:44
